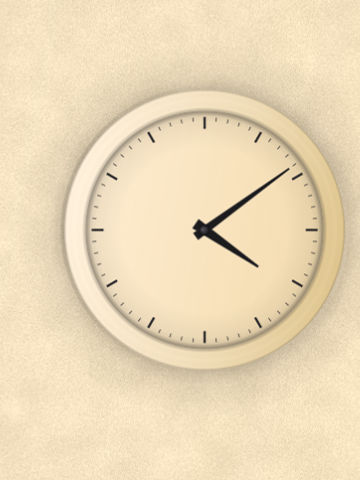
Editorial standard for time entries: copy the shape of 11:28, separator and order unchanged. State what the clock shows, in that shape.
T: 4:09
